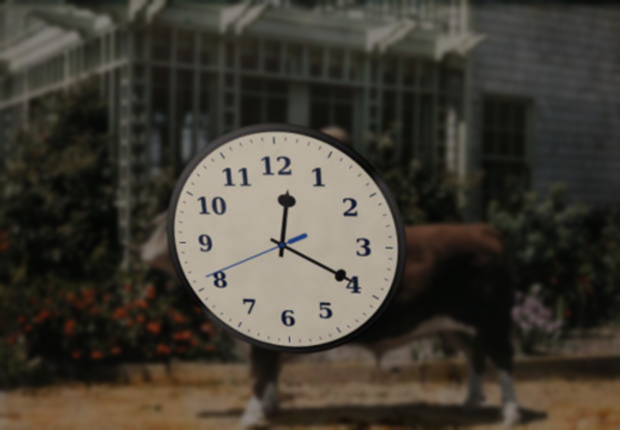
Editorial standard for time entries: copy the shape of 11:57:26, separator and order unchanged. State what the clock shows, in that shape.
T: 12:19:41
